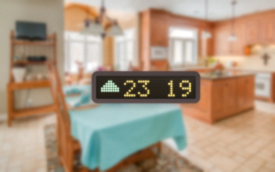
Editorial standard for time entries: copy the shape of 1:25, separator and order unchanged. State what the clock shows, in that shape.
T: 23:19
